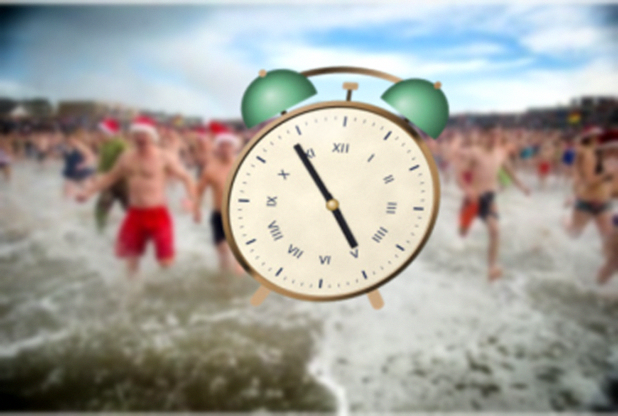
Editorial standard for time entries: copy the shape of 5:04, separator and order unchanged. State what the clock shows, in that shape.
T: 4:54
